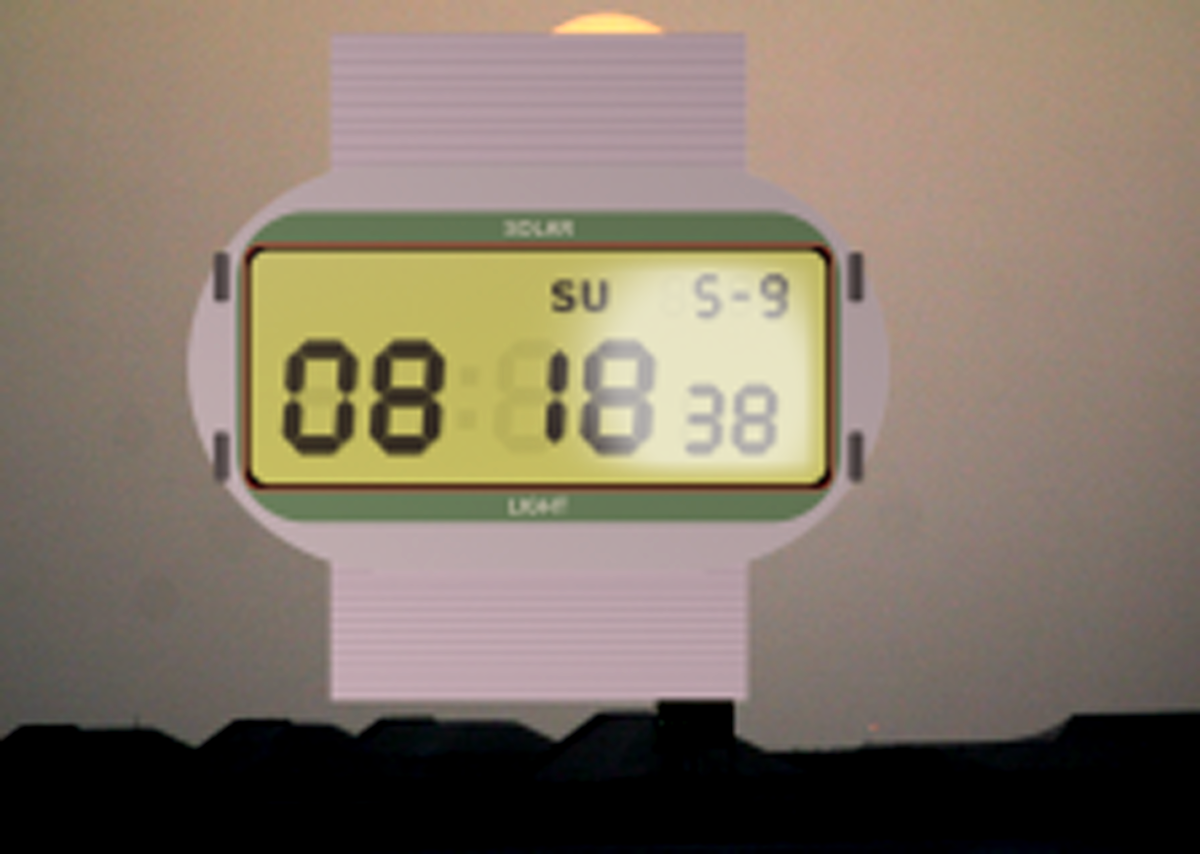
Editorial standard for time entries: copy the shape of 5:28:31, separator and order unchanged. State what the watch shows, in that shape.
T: 8:18:38
